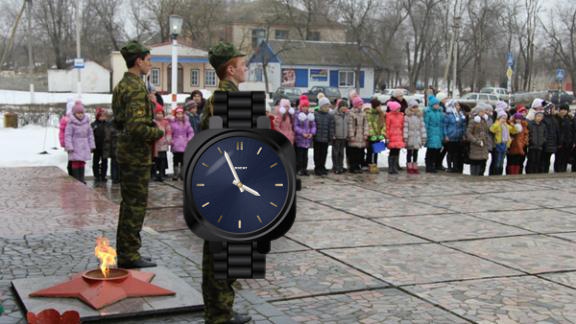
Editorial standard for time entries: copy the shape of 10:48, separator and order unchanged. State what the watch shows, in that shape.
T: 3:56
